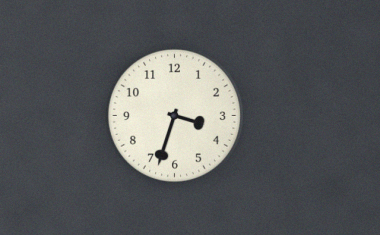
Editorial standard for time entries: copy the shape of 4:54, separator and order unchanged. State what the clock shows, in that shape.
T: 3:33
